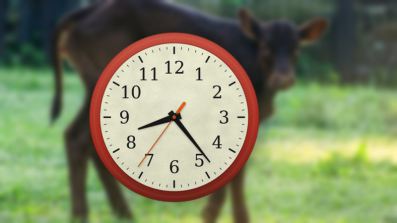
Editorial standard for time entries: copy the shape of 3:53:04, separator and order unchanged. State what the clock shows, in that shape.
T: 8:23:36
